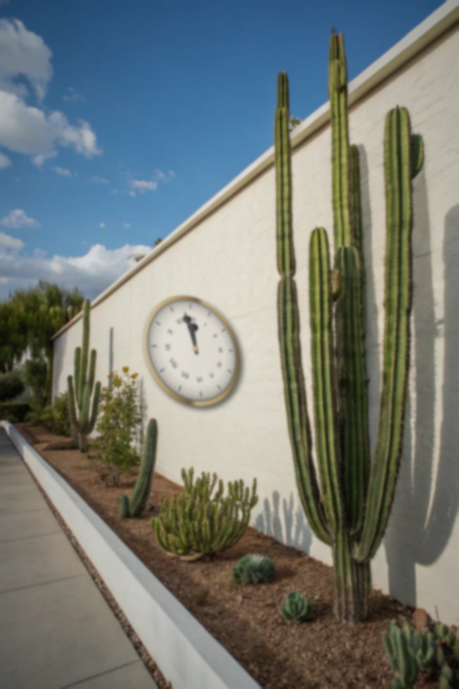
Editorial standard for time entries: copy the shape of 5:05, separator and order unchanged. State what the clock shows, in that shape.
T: 11:58
